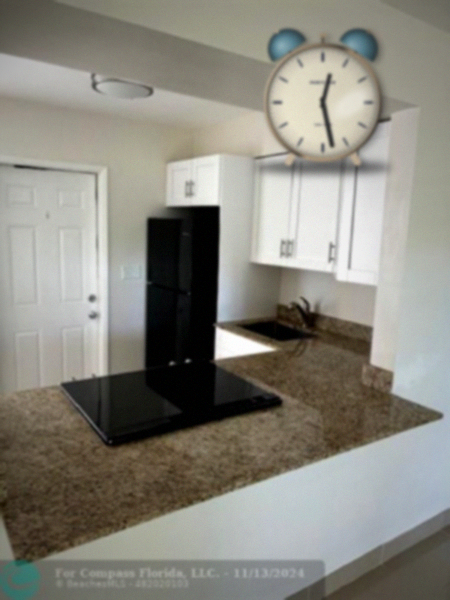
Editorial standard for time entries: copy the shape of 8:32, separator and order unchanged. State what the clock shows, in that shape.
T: 12:28
